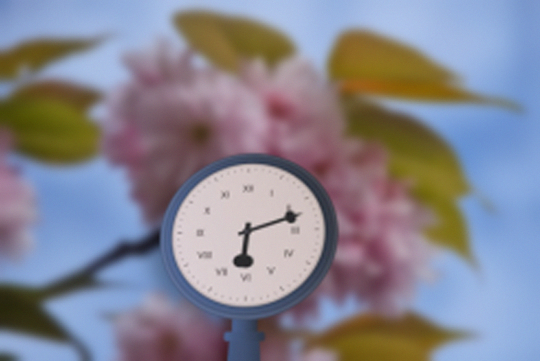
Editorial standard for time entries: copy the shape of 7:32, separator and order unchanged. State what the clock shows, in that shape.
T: 6:12
